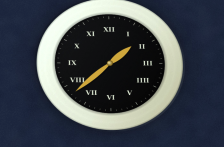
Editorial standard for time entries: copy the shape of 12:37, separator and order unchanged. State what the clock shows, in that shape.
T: 1:38
